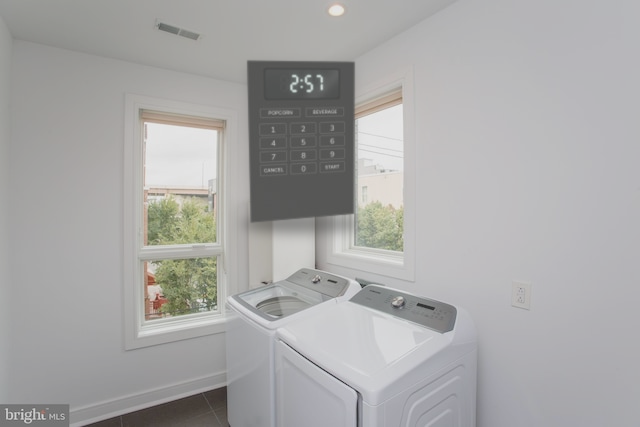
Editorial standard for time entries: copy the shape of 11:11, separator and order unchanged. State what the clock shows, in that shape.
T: 2:57
